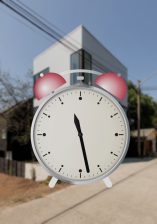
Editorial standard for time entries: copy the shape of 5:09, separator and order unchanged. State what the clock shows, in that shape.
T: 11:28
